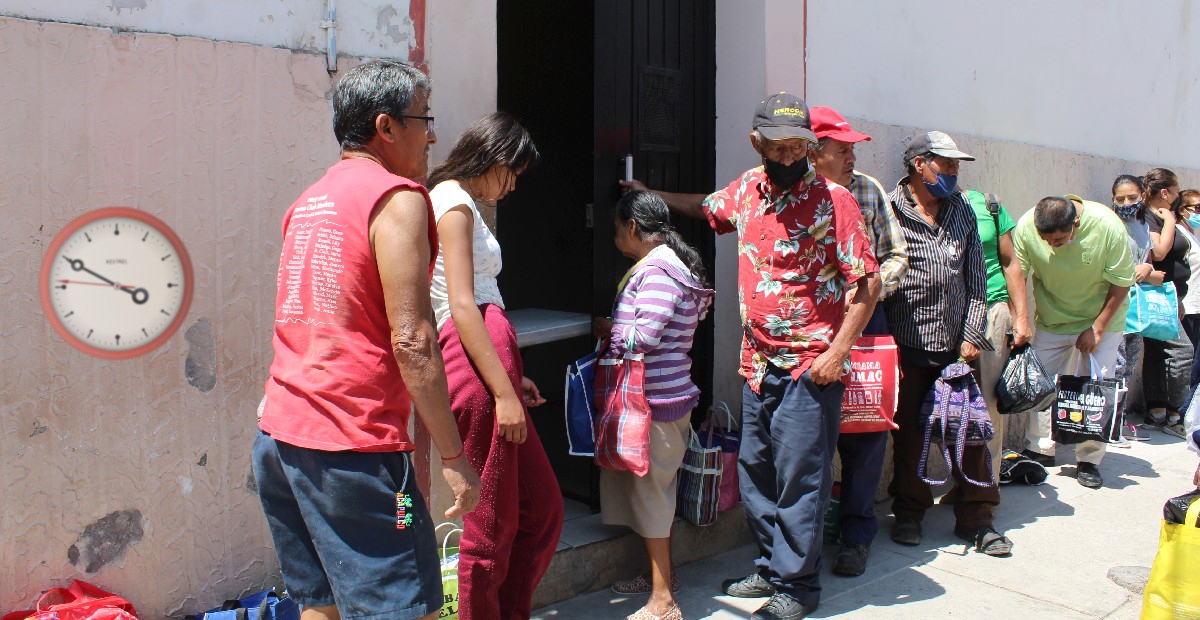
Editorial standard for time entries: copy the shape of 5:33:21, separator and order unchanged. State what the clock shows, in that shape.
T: 3:49:46
